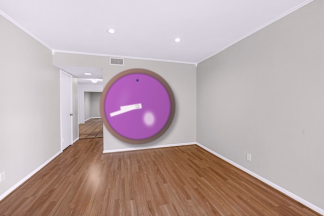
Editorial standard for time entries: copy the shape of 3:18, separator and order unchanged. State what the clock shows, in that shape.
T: 8:42
